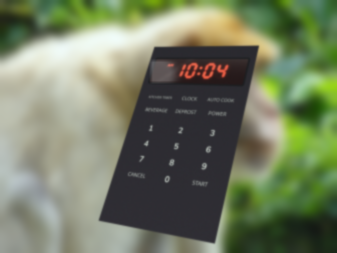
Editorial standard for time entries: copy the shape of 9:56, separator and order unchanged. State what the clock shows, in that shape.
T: 10:04
